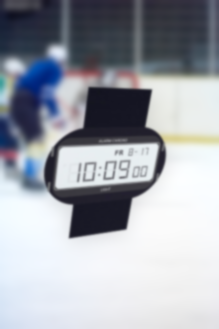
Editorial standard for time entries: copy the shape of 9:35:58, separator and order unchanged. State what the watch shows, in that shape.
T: 10:09:00
